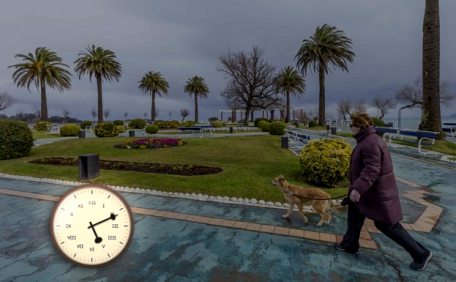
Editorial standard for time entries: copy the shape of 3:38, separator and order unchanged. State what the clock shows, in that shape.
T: 5:11
